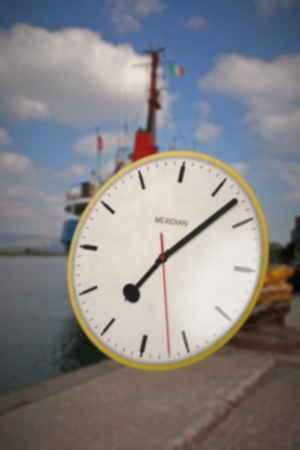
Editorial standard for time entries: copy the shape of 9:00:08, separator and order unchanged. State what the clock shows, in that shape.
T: 7:07:27
